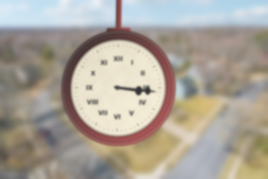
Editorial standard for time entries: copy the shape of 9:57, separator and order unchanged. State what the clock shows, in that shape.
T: 3:16
